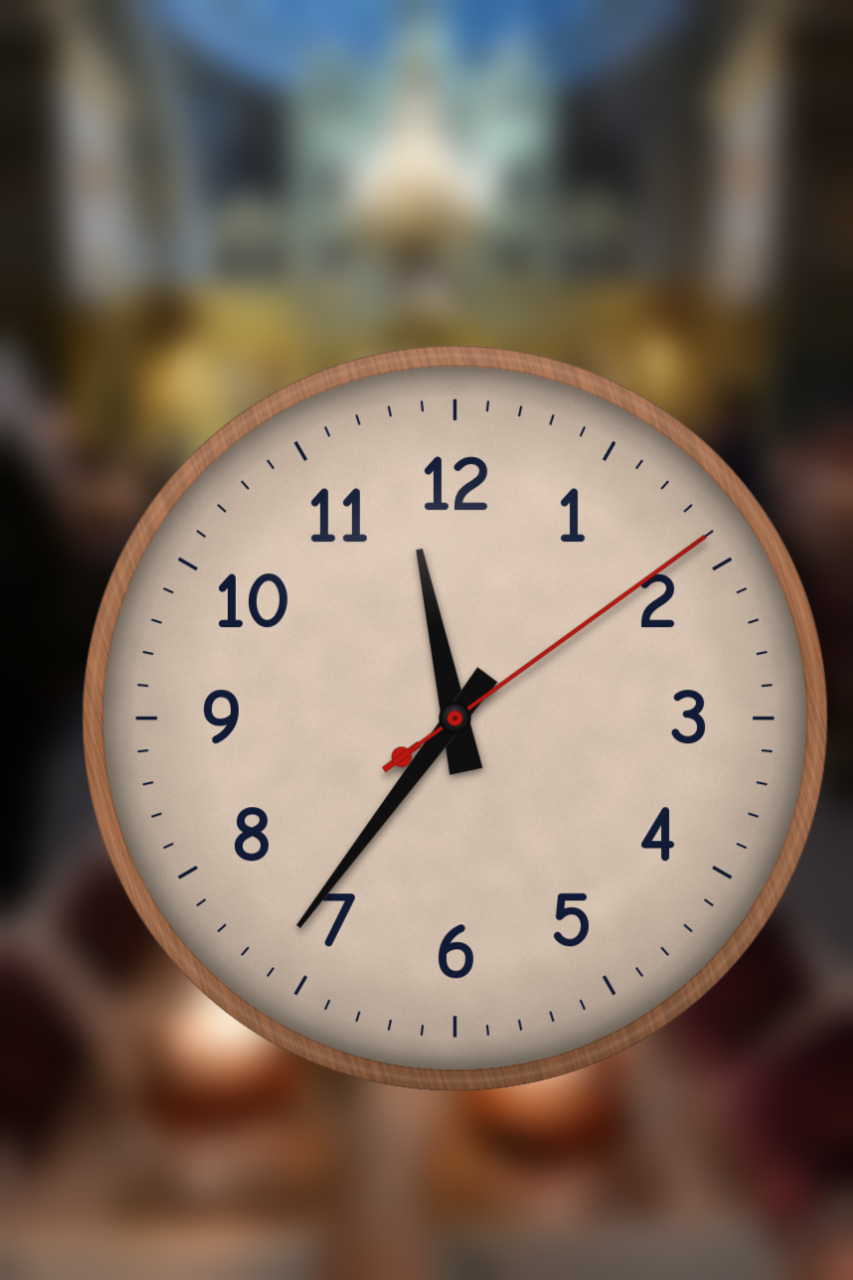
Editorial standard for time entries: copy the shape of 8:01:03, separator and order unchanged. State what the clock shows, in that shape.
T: 11:36:09
